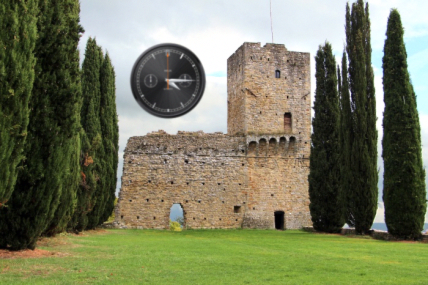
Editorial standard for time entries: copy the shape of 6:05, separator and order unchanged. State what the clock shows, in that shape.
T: 4:15
